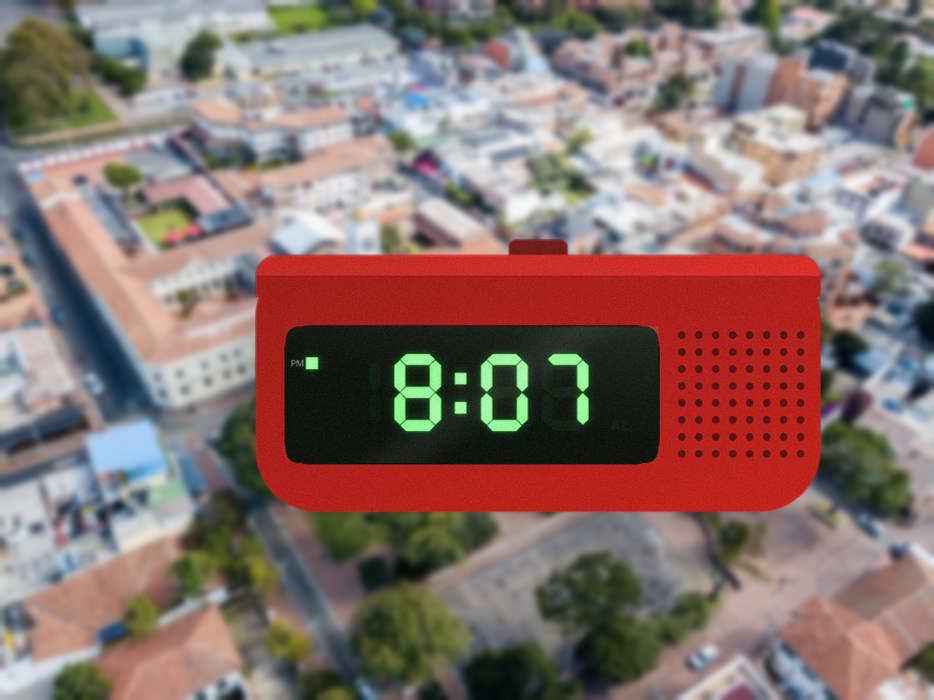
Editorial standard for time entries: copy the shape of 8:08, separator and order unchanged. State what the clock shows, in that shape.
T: 8:07
